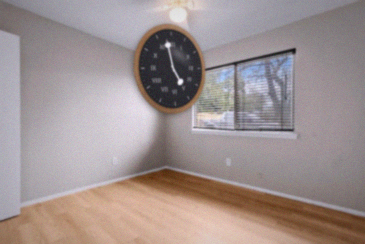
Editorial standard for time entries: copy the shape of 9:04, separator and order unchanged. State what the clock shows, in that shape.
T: 4:58
